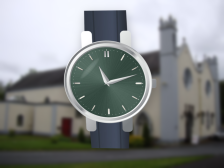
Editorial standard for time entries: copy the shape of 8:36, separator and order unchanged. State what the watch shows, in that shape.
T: 11:12
